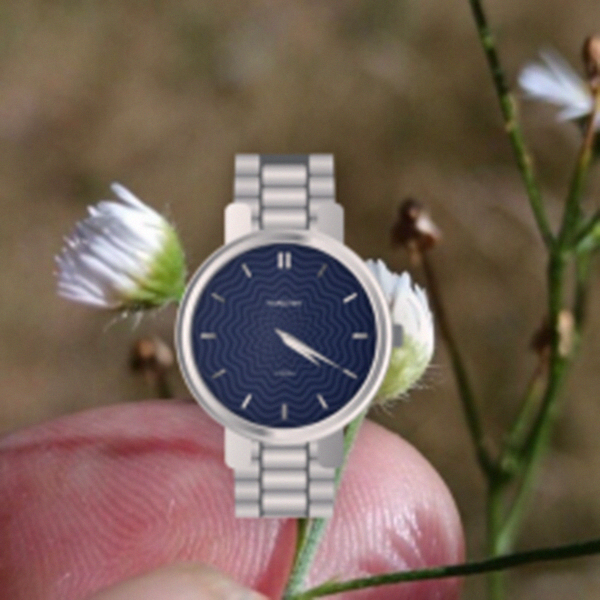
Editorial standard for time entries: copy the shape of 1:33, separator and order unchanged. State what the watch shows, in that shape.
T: 4:20
